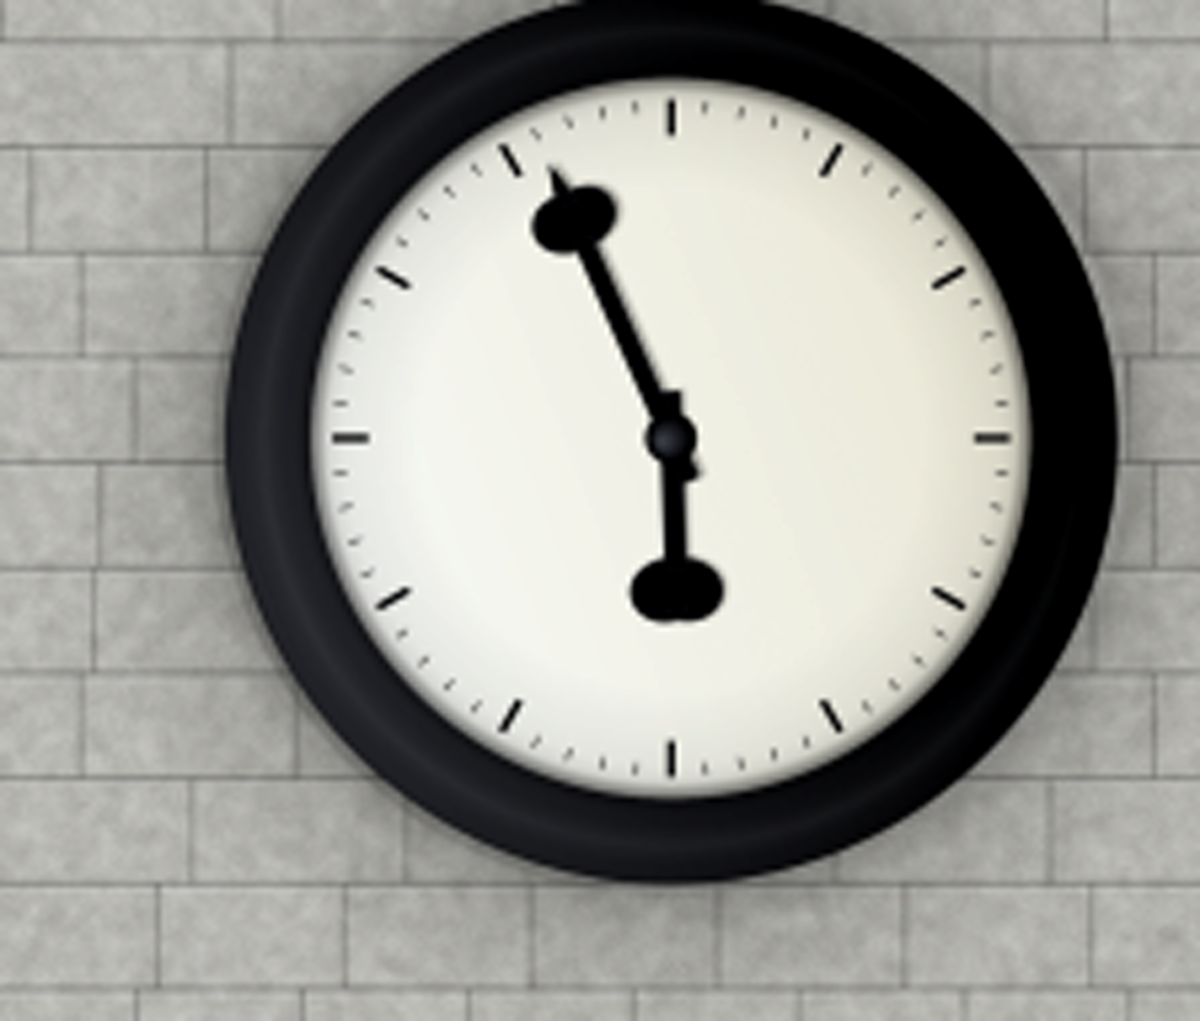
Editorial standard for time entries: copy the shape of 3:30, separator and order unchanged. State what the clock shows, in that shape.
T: 5:56
